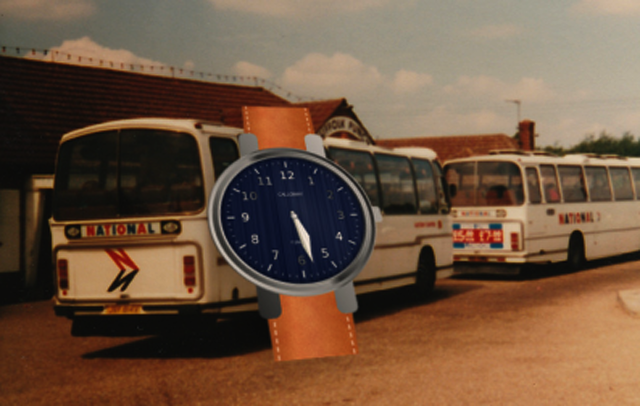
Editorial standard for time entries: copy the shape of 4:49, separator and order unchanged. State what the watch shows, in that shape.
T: 5:28
